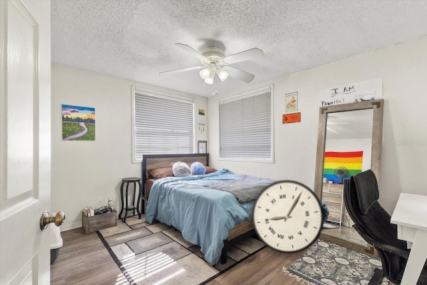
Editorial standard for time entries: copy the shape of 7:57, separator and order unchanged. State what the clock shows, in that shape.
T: 9:07
